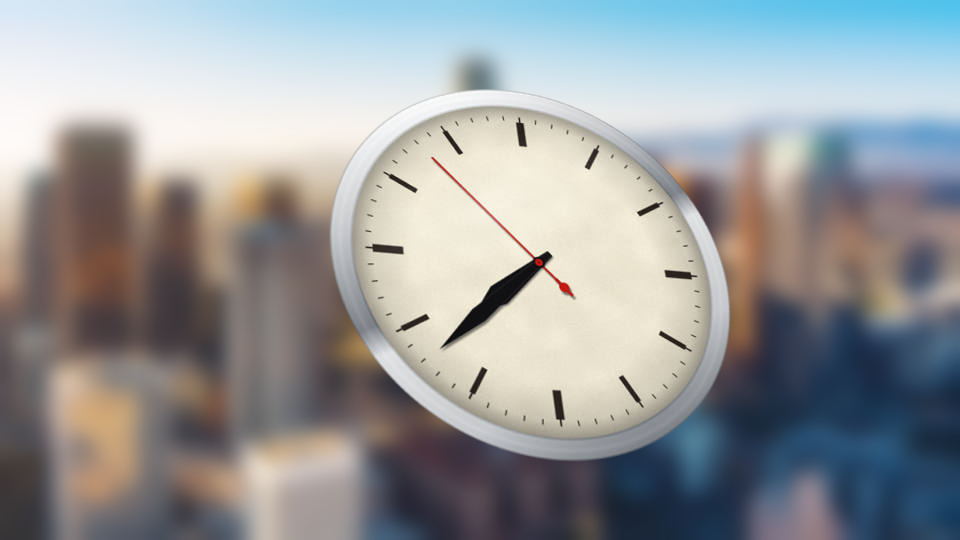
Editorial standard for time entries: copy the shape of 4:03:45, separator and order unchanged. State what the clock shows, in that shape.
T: 7:37:53
